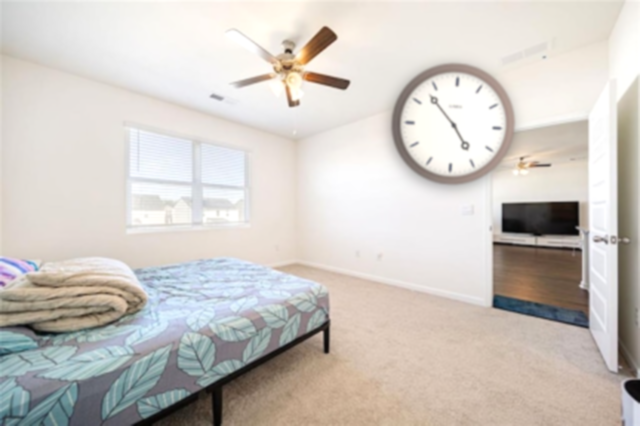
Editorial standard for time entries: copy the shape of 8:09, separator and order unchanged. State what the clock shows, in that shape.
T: 4:53
